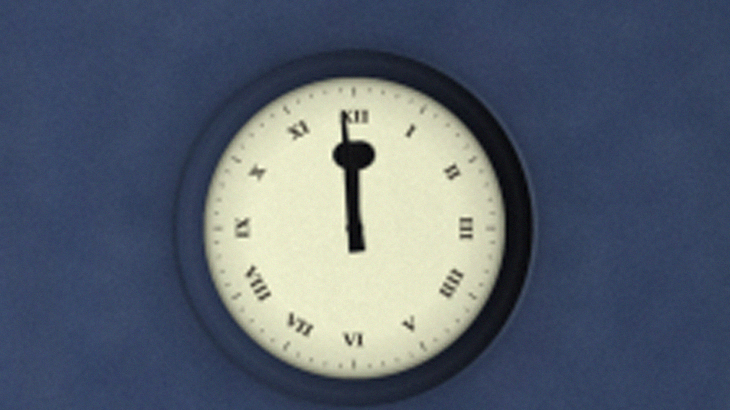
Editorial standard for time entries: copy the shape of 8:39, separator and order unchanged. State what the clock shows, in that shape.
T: 11:59
